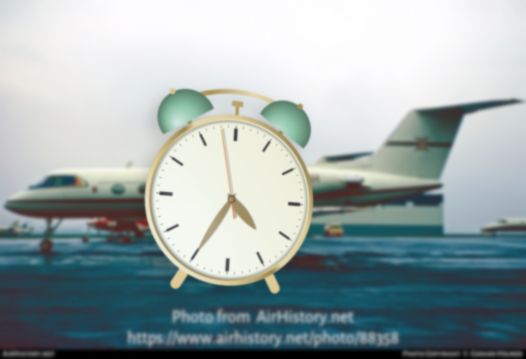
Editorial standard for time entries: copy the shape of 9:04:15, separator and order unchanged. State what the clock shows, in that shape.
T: 4:34:58
